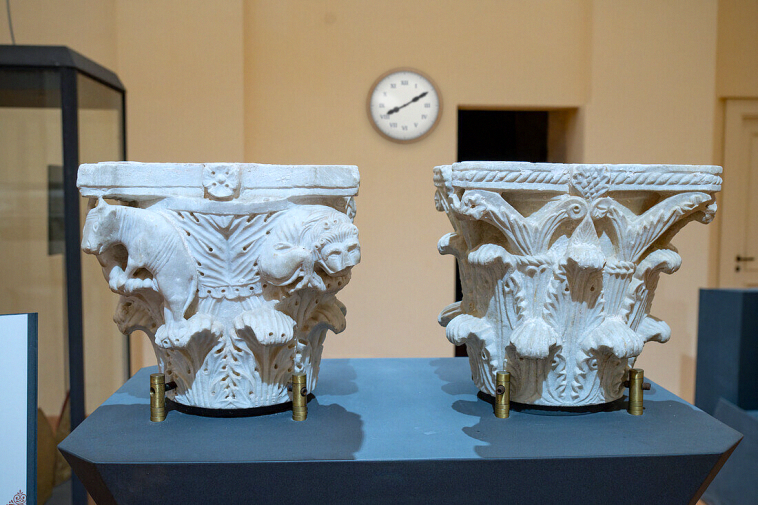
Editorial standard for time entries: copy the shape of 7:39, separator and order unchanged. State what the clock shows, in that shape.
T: 8:10
